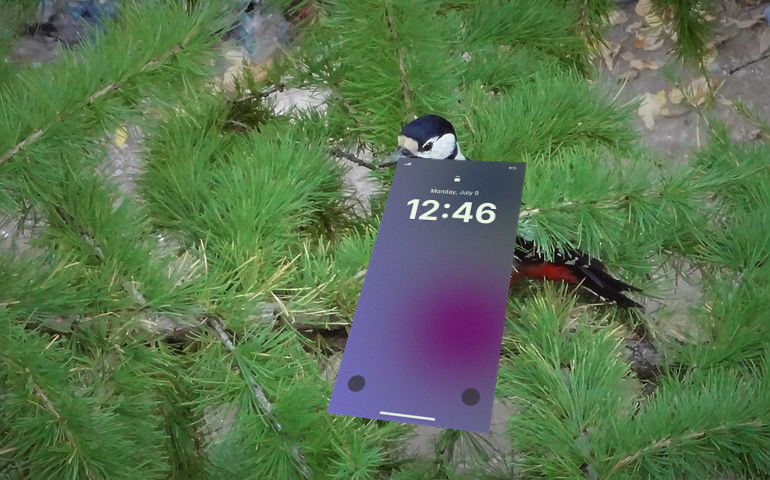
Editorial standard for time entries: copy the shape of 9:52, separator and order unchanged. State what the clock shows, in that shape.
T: 12:46
